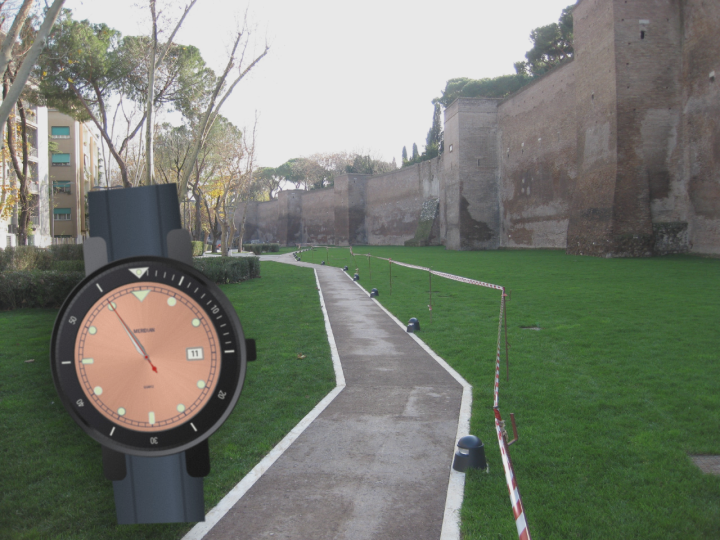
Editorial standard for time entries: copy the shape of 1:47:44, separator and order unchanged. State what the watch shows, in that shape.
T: 10:54:55
